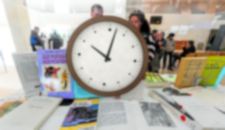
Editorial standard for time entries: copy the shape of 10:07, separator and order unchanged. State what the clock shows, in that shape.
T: 10:02
